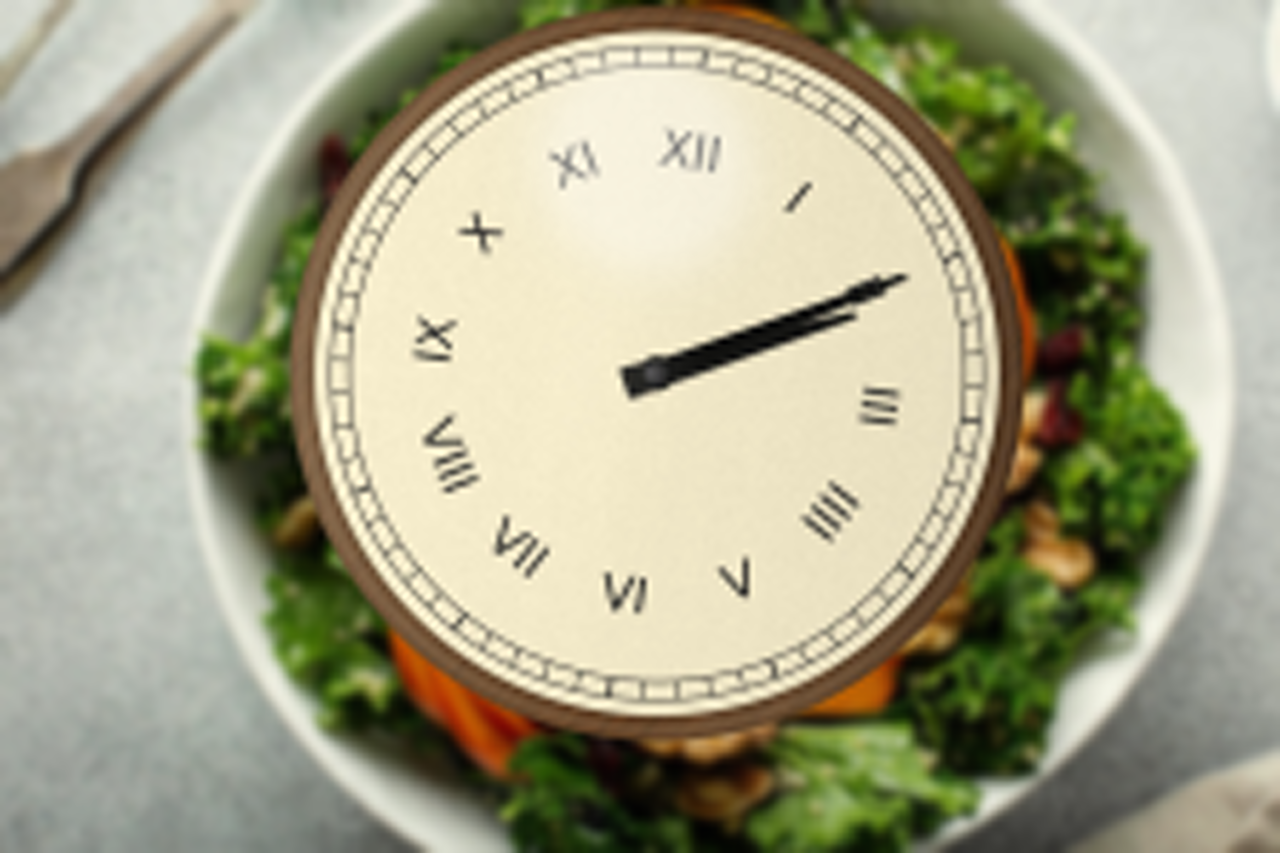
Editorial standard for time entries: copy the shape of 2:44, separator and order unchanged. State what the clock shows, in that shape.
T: 2:10
